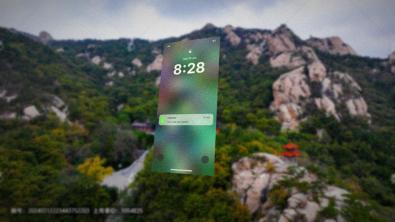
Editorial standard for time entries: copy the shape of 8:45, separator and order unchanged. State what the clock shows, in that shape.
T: 8:28
